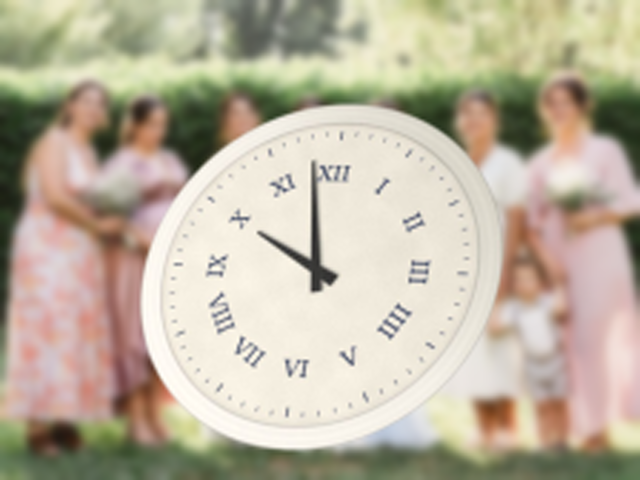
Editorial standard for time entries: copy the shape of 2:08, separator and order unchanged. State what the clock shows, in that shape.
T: 9:58
